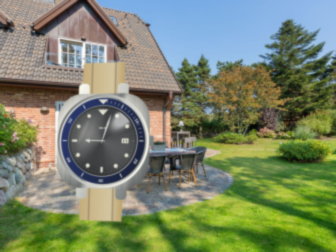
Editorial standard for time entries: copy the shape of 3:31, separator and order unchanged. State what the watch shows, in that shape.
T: 9:03
